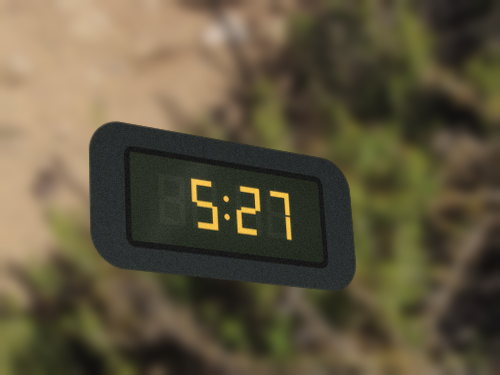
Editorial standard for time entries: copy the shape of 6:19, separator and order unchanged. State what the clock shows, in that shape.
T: 5:27
